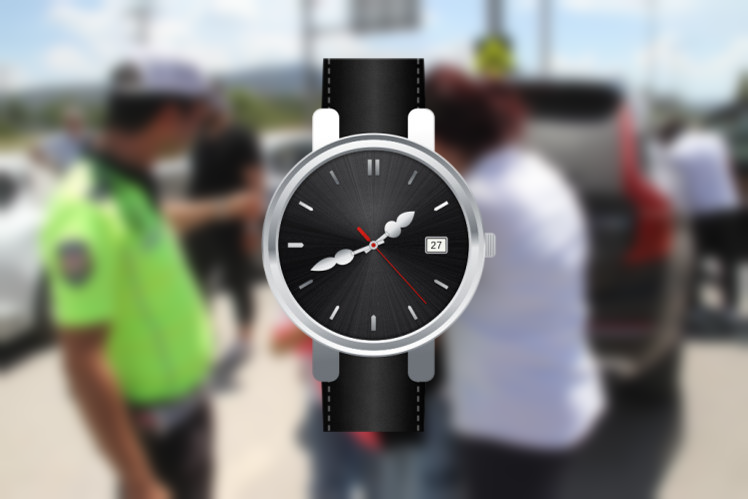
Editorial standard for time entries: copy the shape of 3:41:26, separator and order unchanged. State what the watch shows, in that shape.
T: 1:41:23
